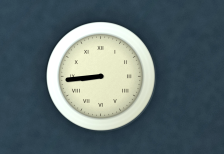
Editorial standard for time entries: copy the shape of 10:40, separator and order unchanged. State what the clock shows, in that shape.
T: 8:44
